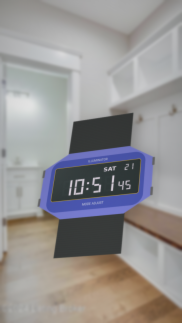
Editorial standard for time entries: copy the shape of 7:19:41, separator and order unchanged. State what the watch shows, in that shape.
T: 10:51:45
